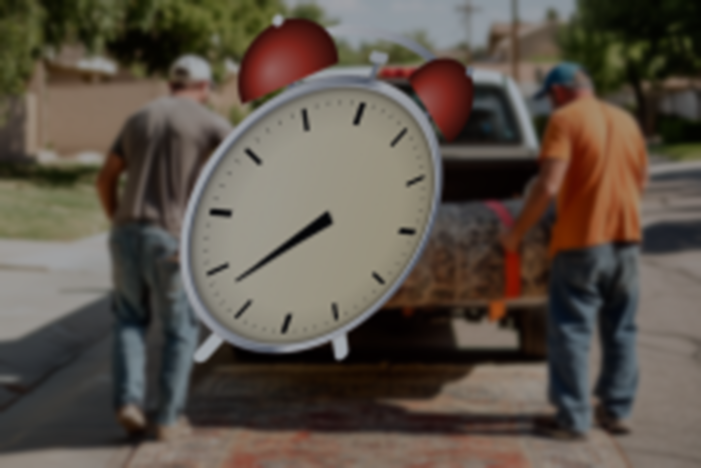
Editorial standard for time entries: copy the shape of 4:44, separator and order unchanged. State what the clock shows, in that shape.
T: 7:38
